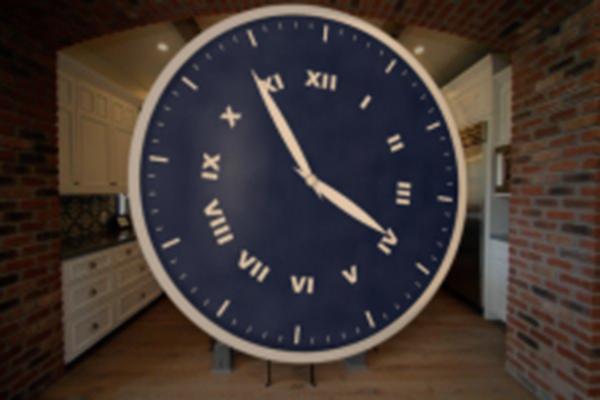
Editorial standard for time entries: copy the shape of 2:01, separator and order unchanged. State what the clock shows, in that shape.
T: 3:54
